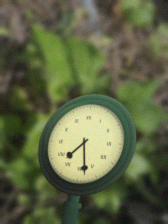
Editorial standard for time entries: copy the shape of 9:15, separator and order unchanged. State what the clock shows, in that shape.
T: 7:28
